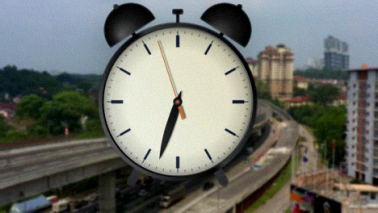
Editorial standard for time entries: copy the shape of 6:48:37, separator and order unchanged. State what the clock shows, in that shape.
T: 6:32:57
